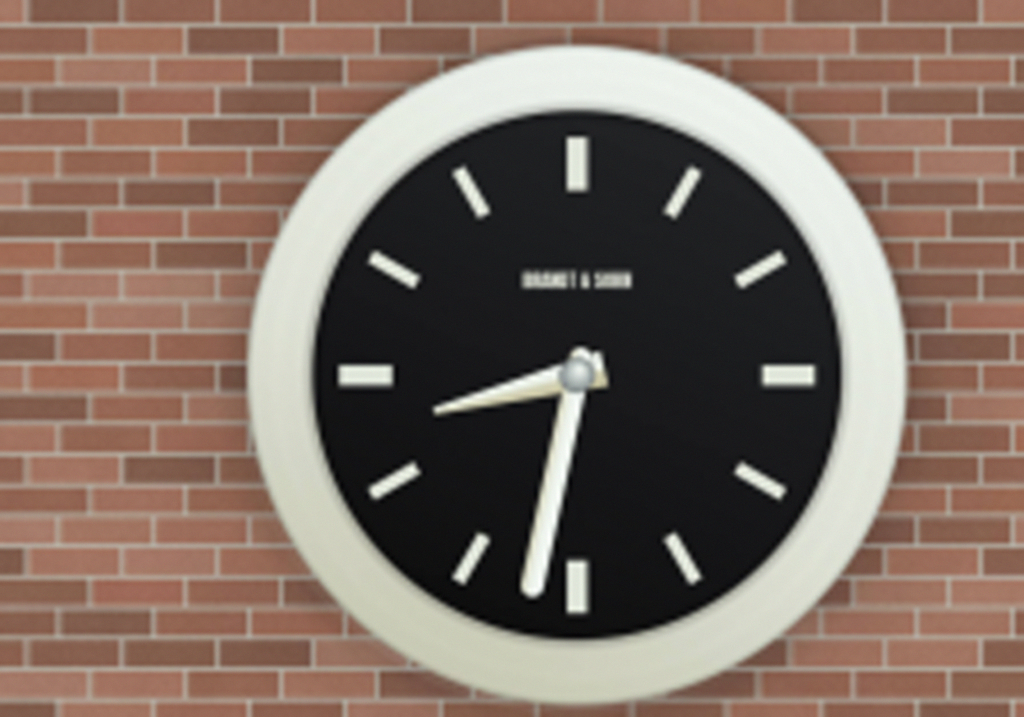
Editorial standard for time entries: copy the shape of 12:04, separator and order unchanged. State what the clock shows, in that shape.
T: 8:32
